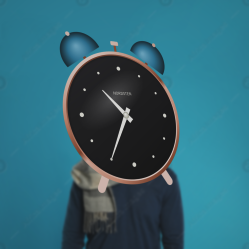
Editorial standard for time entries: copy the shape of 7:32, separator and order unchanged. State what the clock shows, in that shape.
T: 10:35
